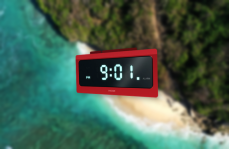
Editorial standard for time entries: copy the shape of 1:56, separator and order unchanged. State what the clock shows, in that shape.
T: 9:01
